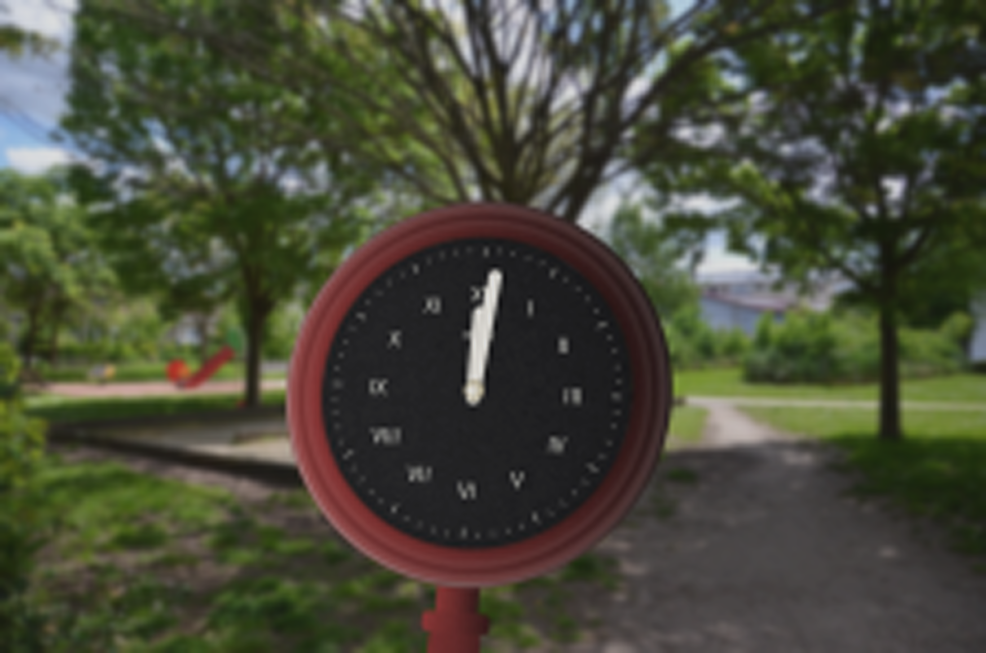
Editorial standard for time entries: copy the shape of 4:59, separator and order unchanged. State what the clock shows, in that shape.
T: 12:01
